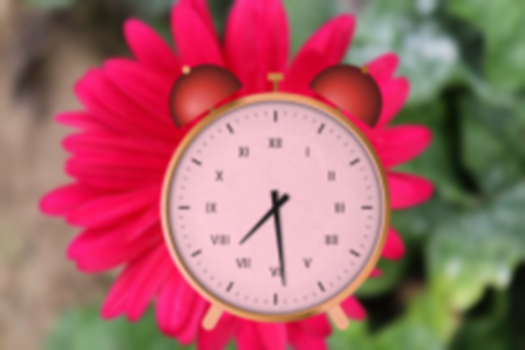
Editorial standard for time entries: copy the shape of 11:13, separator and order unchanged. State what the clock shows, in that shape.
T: 7:29
